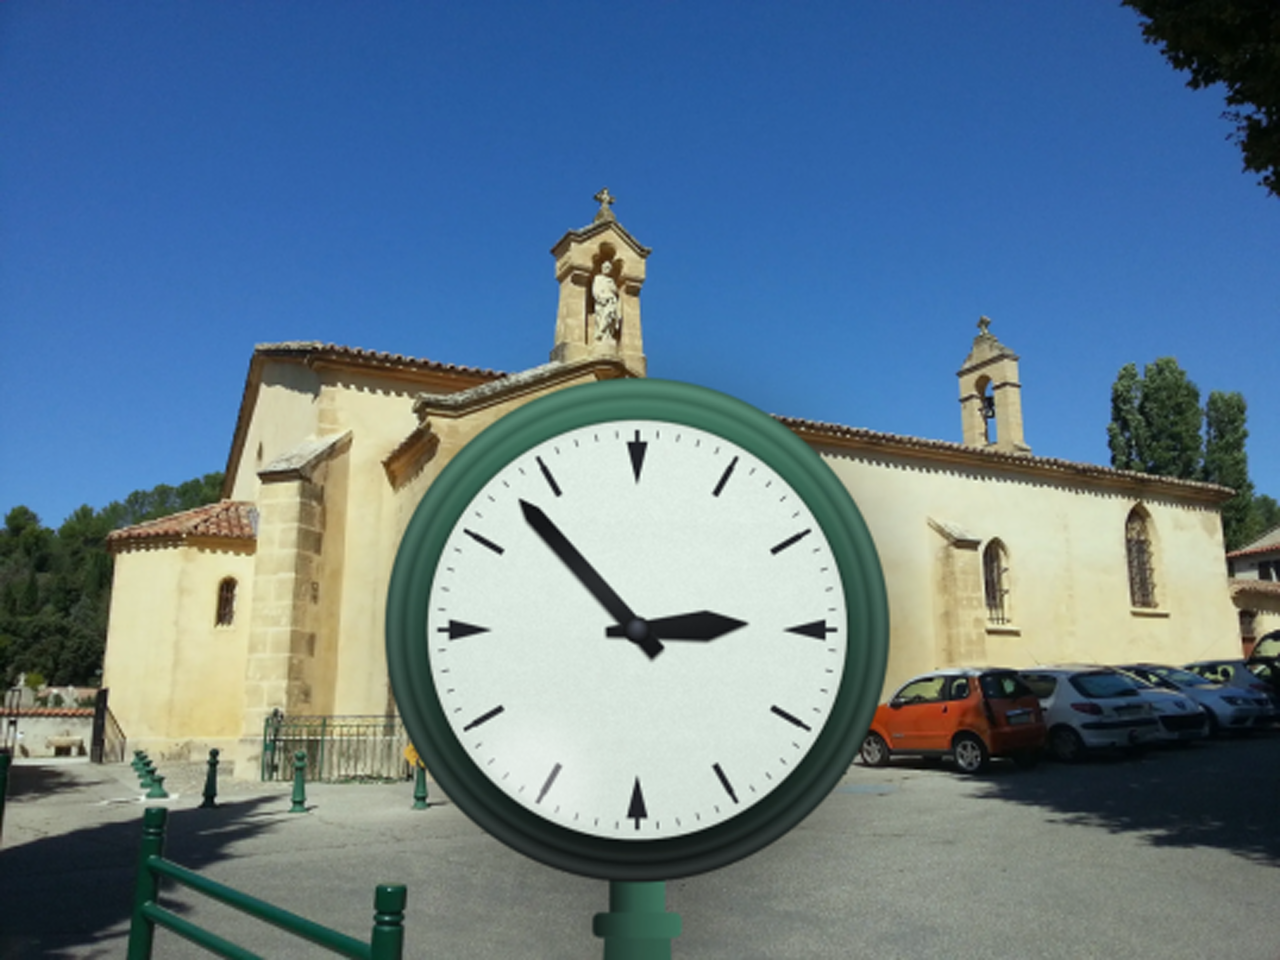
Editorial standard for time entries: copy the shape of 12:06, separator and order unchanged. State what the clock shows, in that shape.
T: 2:53
